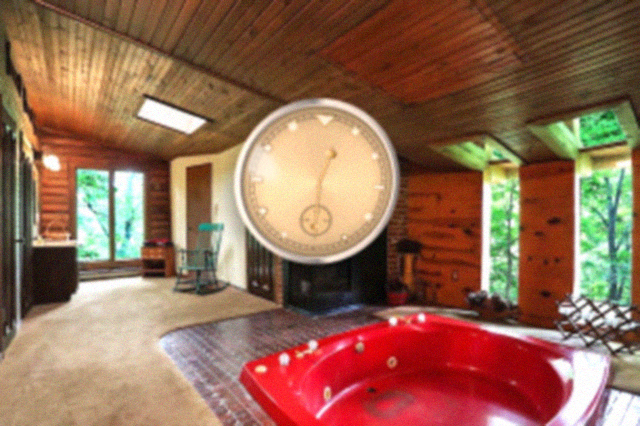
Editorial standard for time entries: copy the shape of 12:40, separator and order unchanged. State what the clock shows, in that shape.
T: 12:30
